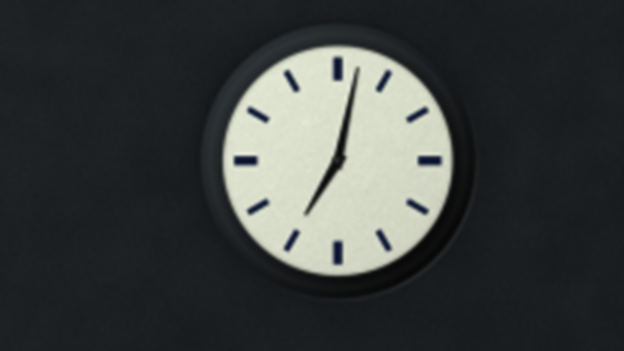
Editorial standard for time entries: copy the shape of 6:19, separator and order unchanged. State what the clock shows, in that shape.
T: 7:02
